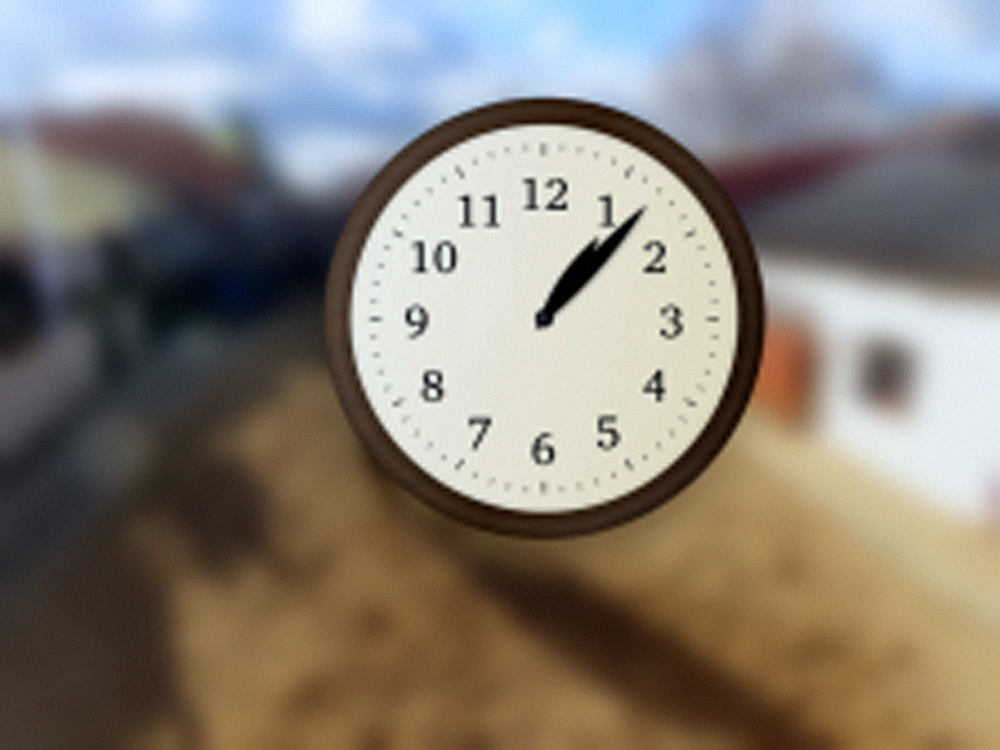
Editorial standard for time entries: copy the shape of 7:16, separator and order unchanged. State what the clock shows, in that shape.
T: 1:07
